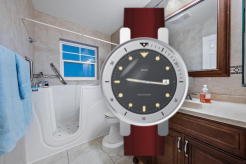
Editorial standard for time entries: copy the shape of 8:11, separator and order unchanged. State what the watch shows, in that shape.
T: 9:16
